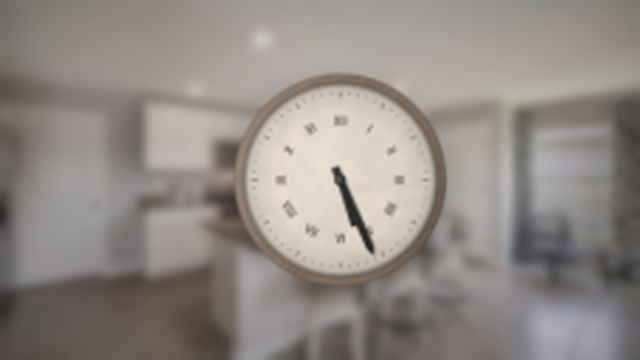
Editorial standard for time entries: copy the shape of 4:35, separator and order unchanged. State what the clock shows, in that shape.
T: 5:26
